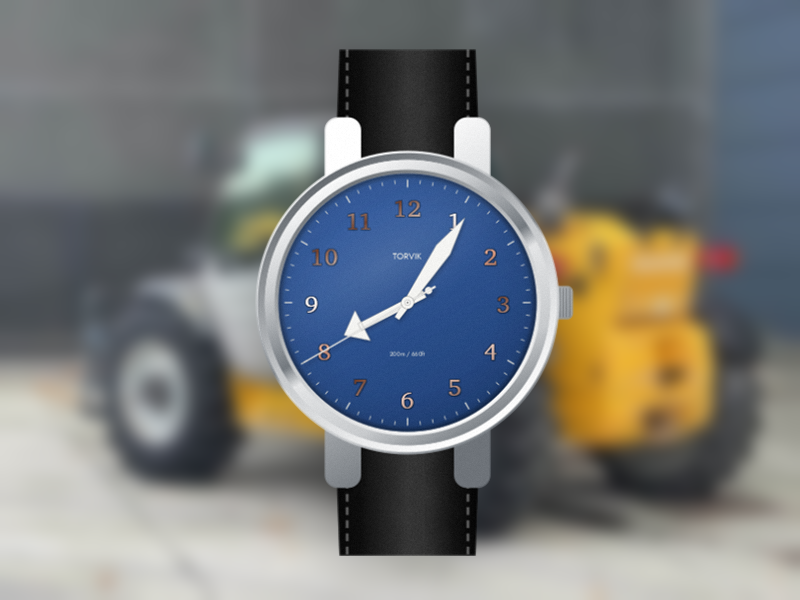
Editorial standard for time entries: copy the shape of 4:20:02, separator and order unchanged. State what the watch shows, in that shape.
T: 8:05:40
